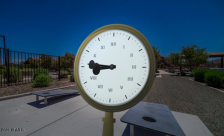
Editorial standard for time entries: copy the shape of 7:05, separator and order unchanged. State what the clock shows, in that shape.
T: 8:46
